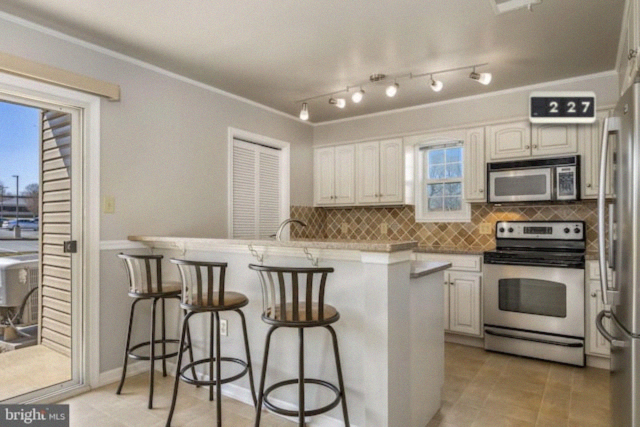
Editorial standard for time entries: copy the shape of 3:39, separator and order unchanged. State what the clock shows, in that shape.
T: 2:27
